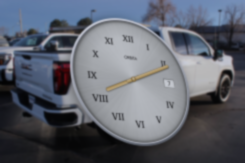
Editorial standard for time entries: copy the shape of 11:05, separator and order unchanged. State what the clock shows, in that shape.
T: 8:11
